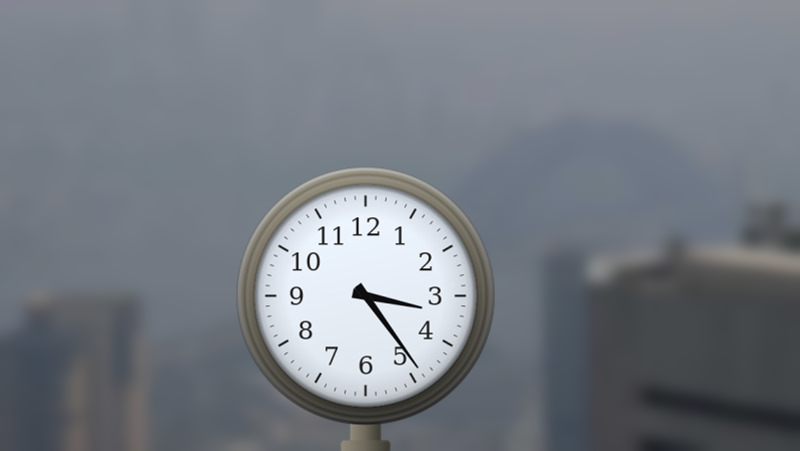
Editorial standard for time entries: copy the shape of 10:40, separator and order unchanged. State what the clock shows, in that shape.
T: 3:24
